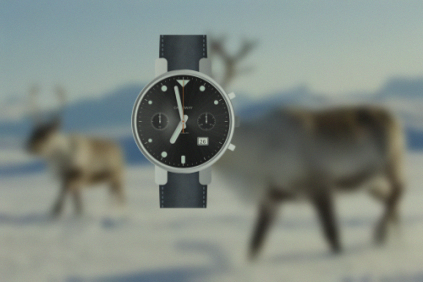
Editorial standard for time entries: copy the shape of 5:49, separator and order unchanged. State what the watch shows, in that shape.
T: 6:58
